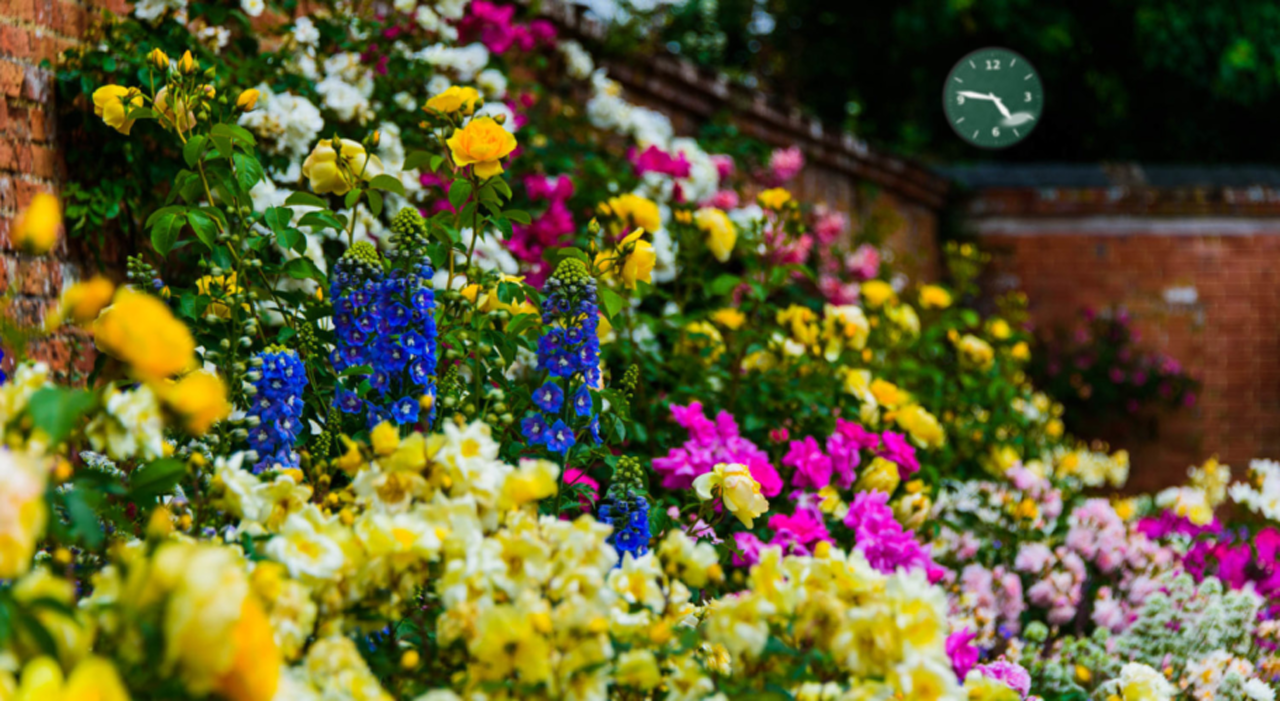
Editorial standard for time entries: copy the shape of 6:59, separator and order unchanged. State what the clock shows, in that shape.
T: 4:47
